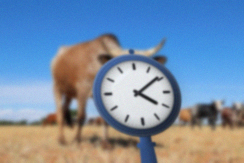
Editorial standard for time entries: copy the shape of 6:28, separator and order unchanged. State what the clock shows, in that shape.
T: 4:09
